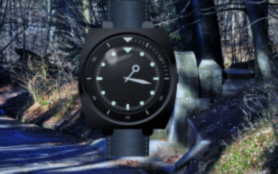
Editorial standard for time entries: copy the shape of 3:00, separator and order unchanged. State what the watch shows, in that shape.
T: 1:17
